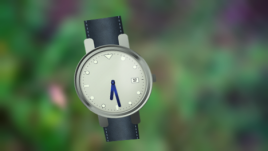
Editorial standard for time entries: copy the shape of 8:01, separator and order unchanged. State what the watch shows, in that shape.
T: 6:29
